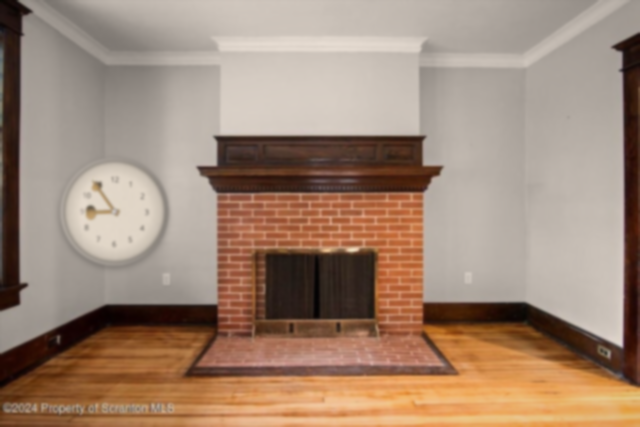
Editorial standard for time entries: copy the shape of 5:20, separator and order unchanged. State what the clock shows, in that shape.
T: 8:54
